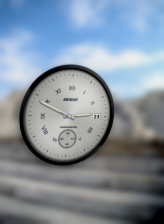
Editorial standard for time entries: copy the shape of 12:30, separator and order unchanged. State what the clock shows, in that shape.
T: 2:49
